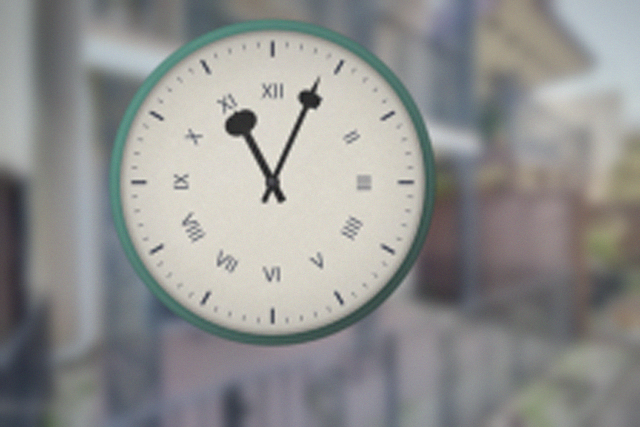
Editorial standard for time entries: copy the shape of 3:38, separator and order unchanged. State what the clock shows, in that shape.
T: 11:04
